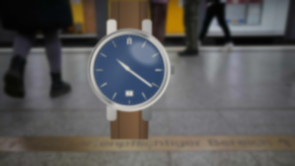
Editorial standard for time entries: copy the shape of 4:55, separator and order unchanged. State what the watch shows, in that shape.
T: 10:21
